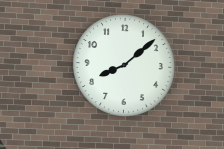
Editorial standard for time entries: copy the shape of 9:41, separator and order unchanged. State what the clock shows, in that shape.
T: 8:08
